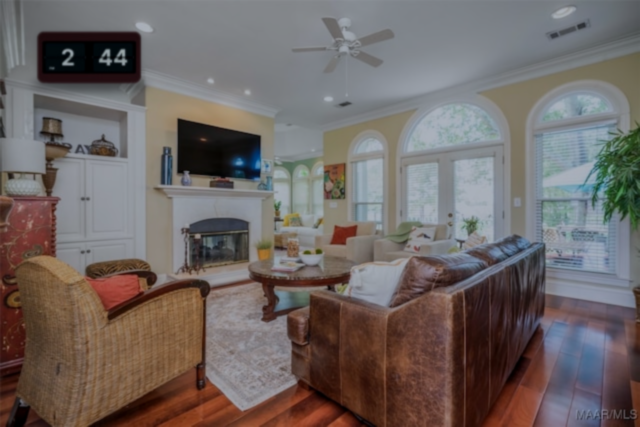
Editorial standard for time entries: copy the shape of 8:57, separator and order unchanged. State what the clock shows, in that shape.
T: 2:44
